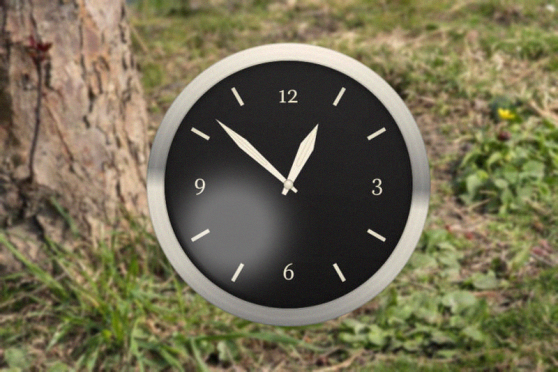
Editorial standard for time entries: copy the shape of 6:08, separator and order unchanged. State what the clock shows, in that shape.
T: 12:52
